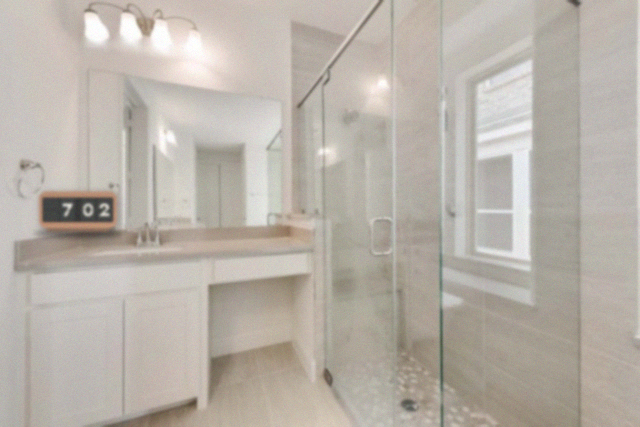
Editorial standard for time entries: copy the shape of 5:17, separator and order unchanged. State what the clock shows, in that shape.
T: 7:02
